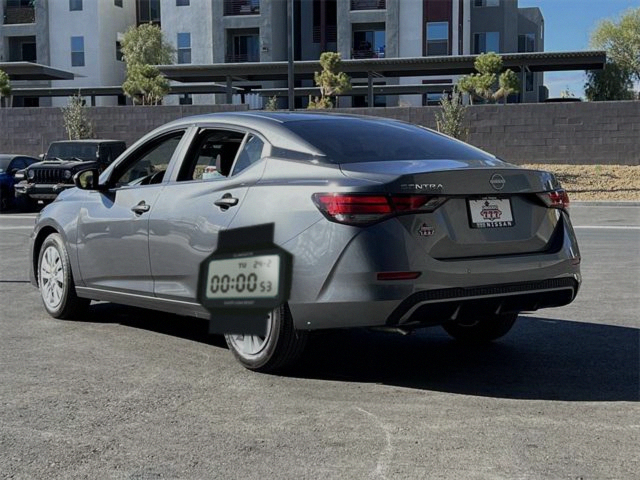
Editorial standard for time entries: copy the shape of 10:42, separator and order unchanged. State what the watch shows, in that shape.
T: 0:00
